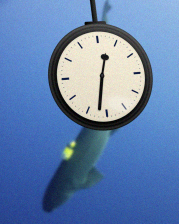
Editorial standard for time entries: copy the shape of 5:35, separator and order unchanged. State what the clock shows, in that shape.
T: 12:32
